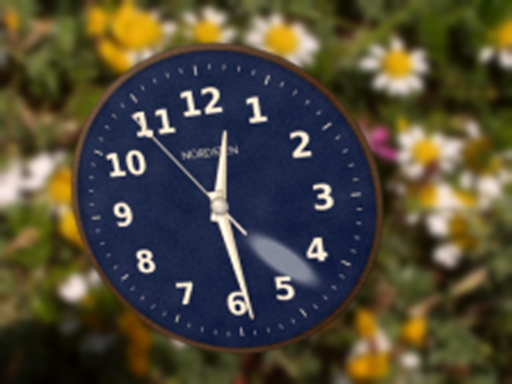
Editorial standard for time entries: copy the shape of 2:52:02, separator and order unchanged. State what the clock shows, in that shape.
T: 12:28:54
